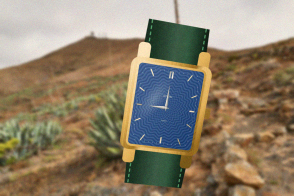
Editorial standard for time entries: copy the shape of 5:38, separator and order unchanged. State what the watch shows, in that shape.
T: 9:00
